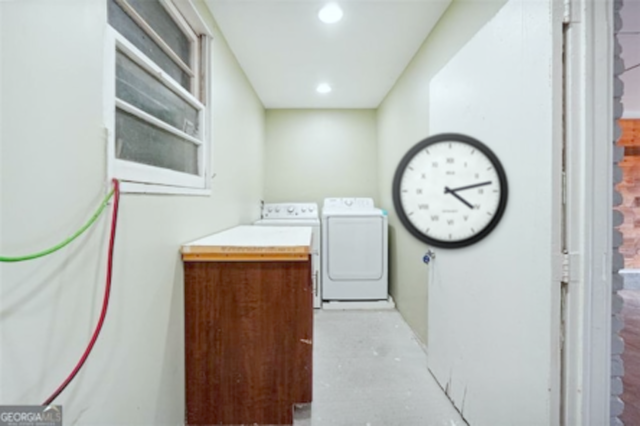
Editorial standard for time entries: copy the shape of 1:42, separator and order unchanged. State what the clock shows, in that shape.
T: 4:13
